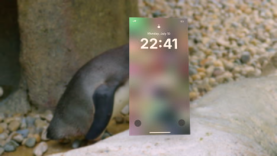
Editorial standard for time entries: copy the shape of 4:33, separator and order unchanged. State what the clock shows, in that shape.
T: 22:41
